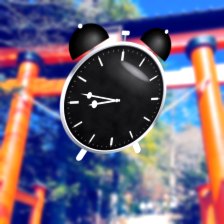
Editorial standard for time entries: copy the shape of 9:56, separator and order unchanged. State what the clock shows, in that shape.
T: 8:47
